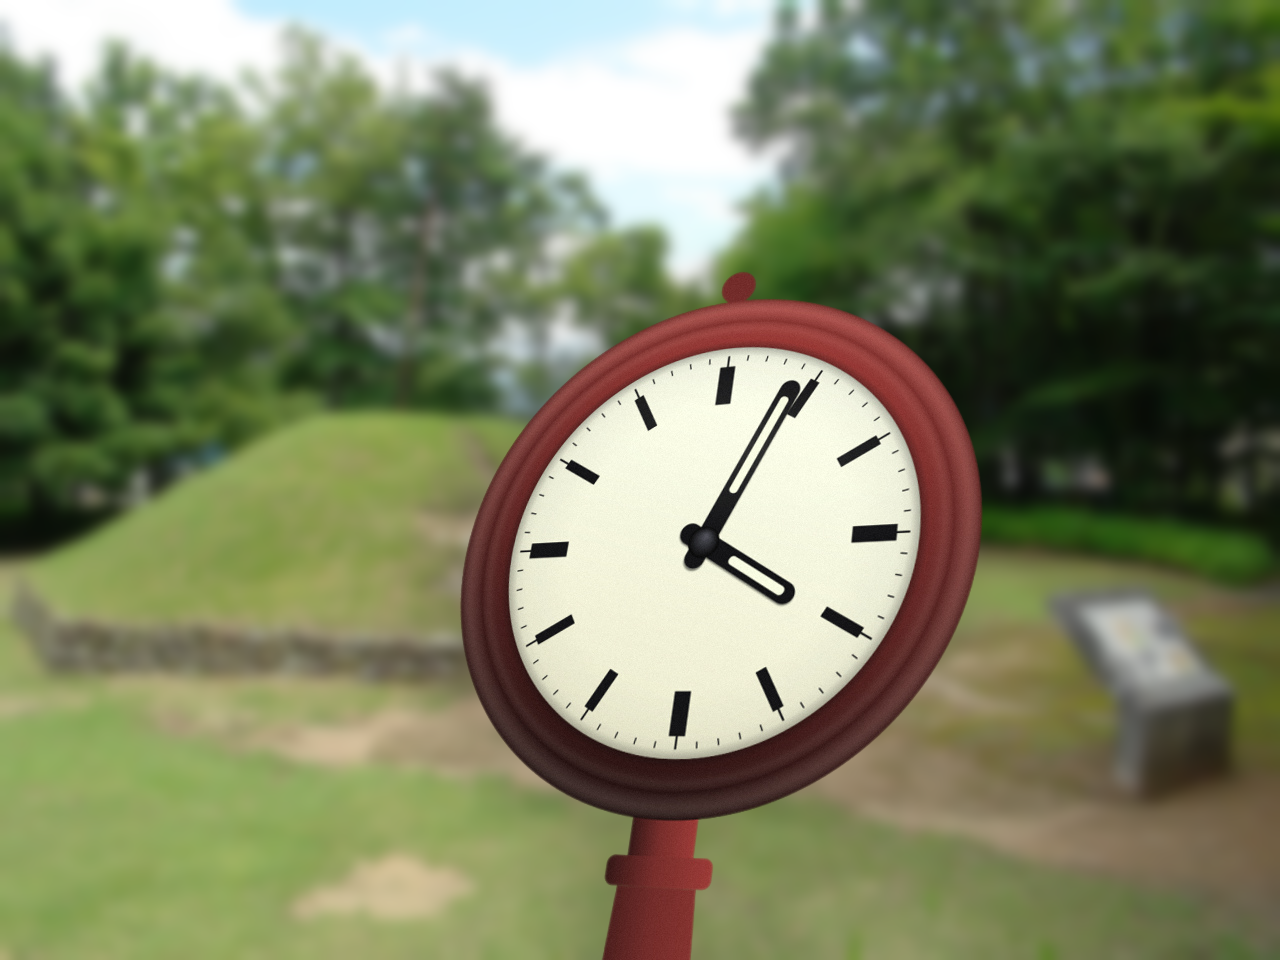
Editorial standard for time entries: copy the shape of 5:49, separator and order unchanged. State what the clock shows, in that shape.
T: 4:04
